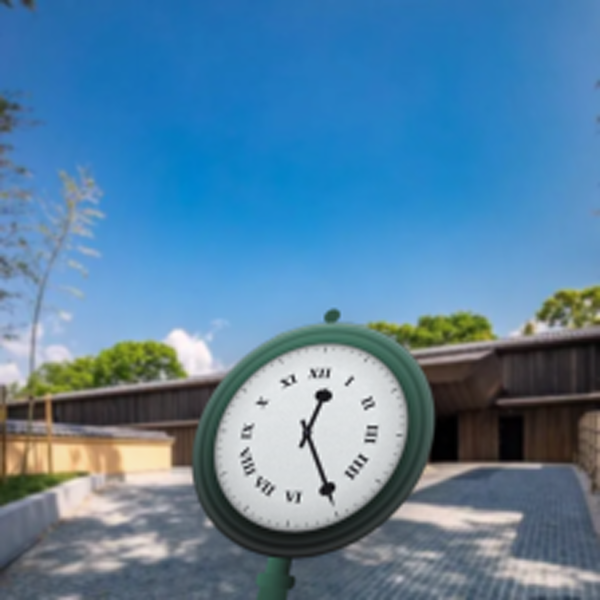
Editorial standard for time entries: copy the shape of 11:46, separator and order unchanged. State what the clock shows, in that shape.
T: 12:25
